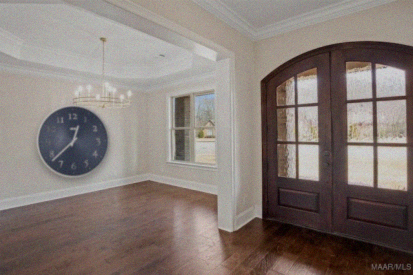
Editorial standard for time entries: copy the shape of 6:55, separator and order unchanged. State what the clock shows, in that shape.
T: 12:38
